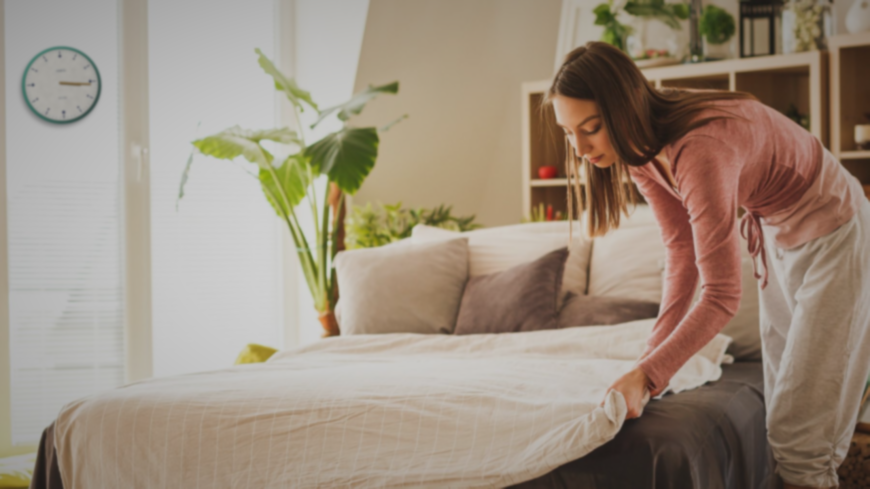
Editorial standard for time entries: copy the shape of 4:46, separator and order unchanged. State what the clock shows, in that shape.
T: 3:16
